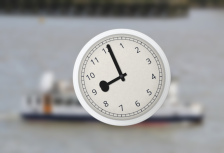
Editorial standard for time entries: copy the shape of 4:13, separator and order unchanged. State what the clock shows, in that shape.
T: 9:01
